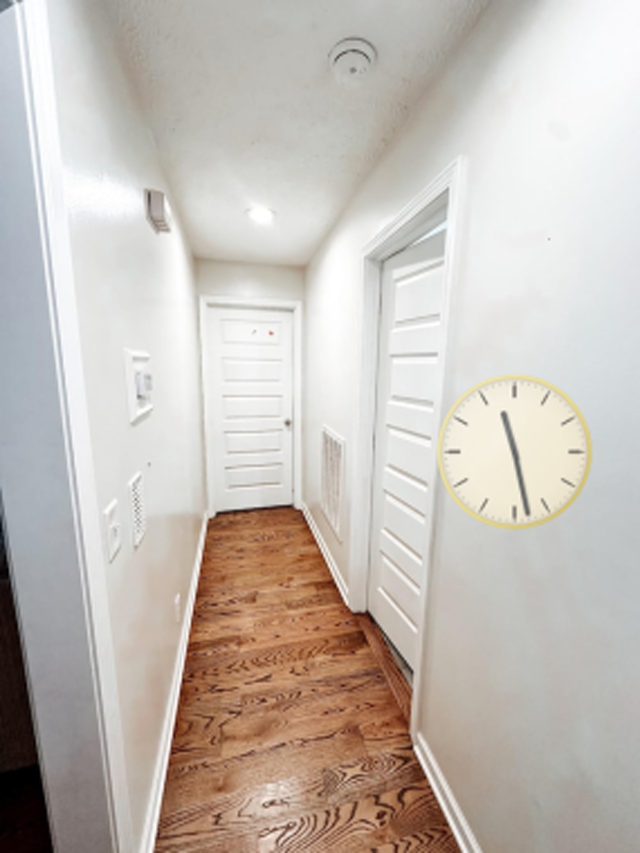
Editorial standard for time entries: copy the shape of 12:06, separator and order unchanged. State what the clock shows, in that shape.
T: 11:28
